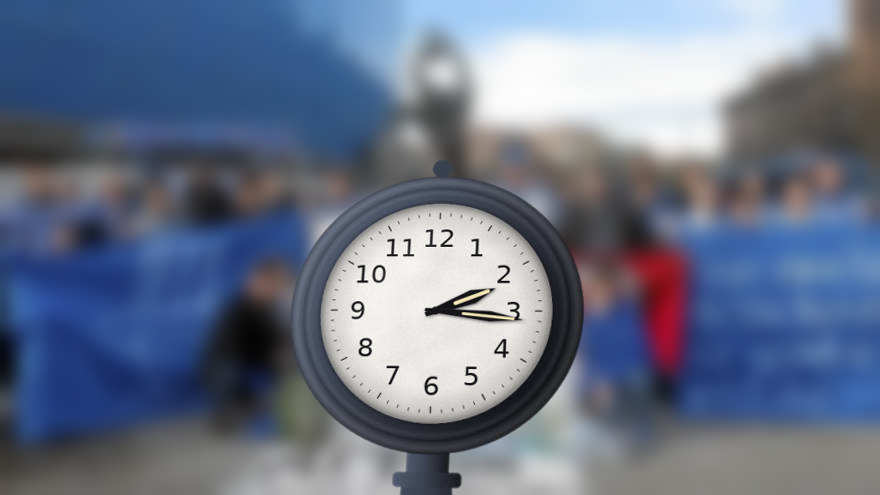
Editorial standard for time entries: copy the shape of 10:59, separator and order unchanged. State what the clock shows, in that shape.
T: 2:16
